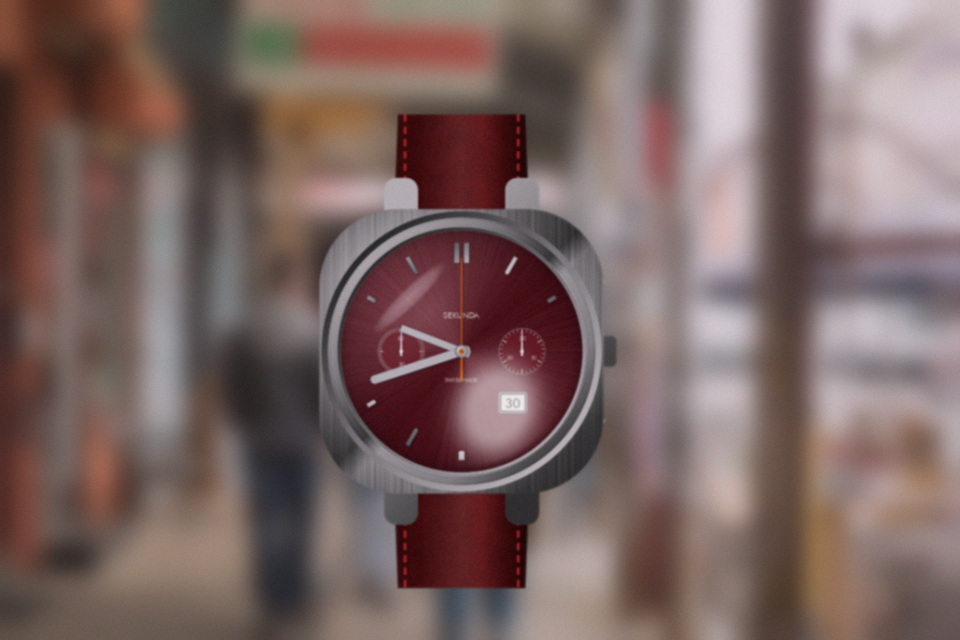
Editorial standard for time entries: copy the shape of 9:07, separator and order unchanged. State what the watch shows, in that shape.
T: 9:42
